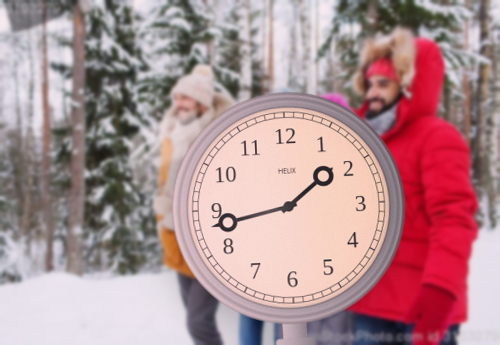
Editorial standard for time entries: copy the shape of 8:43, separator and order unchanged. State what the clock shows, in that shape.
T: 1:43
